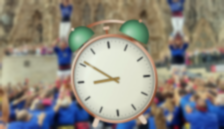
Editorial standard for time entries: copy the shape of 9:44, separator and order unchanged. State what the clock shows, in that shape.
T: 8:51
